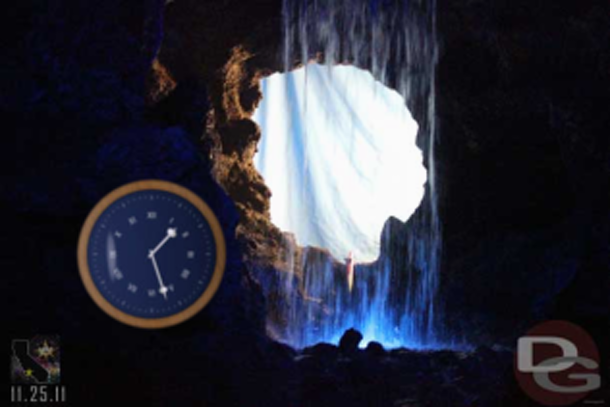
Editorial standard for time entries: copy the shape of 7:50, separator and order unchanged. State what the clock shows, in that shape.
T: 1:27
